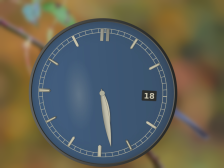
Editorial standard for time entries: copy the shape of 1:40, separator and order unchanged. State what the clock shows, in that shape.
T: 5:28
